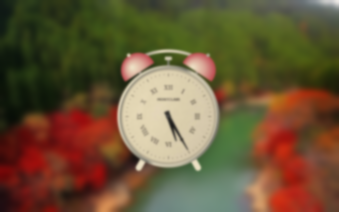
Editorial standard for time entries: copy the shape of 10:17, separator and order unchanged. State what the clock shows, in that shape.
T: 5:25
